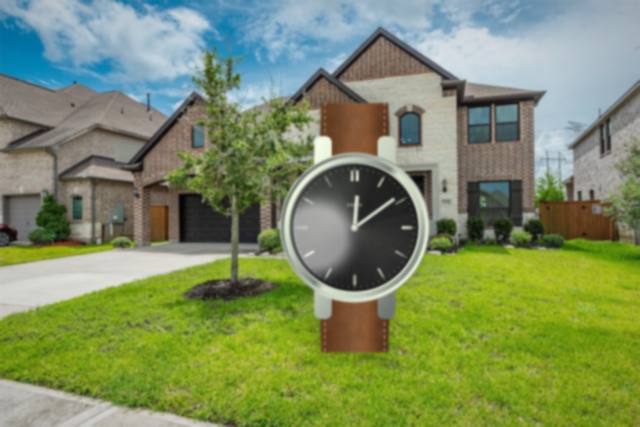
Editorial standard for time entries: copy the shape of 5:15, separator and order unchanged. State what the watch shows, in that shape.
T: 12:09
